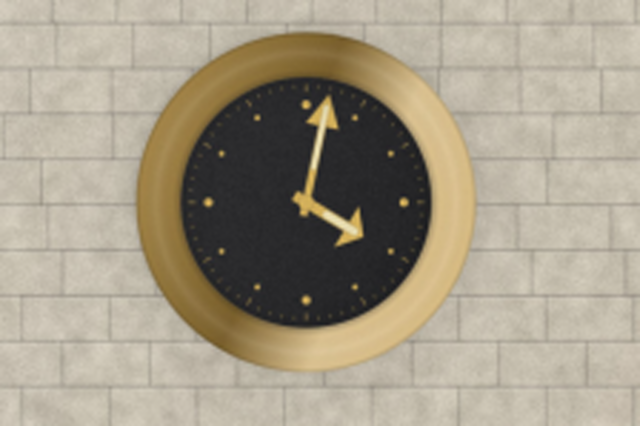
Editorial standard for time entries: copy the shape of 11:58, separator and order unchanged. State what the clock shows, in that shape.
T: 4:02
